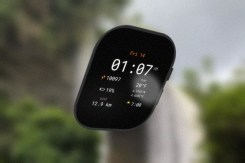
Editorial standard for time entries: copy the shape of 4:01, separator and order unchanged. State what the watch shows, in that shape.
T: 1:07
